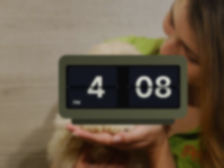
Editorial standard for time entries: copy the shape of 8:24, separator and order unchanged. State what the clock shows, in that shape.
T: 4:08
